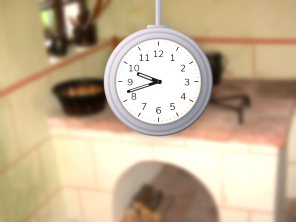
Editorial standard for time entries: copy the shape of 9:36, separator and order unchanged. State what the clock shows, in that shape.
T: 9:42
